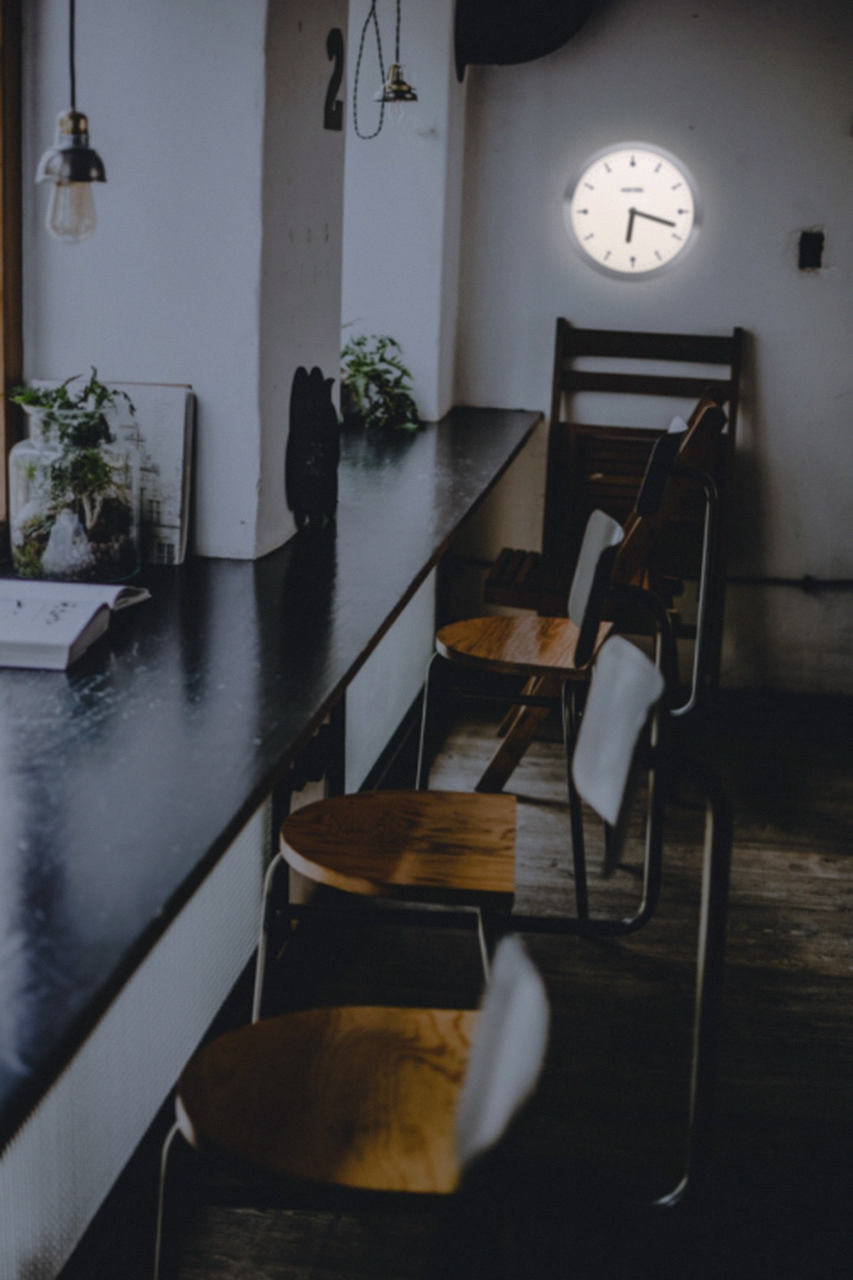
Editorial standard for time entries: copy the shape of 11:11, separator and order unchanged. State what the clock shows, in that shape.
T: 6:18
